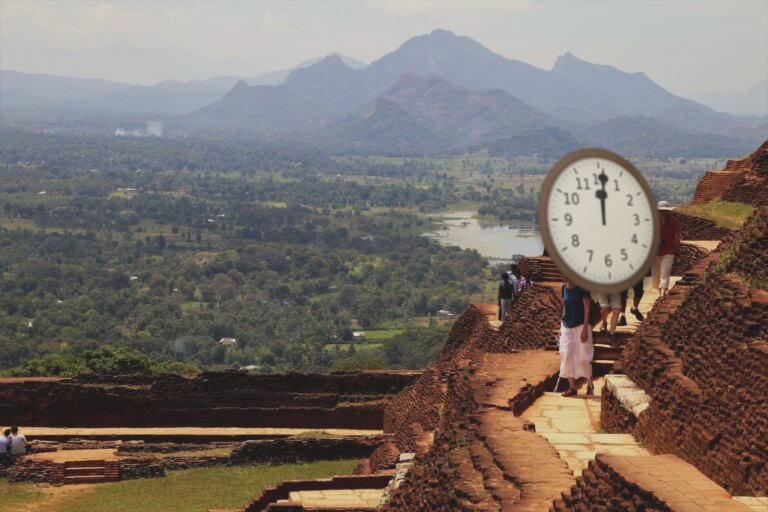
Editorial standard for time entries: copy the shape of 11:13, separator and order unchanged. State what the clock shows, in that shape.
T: 12:01
